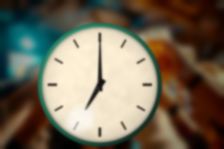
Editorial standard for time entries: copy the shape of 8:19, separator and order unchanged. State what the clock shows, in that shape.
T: 7:00
